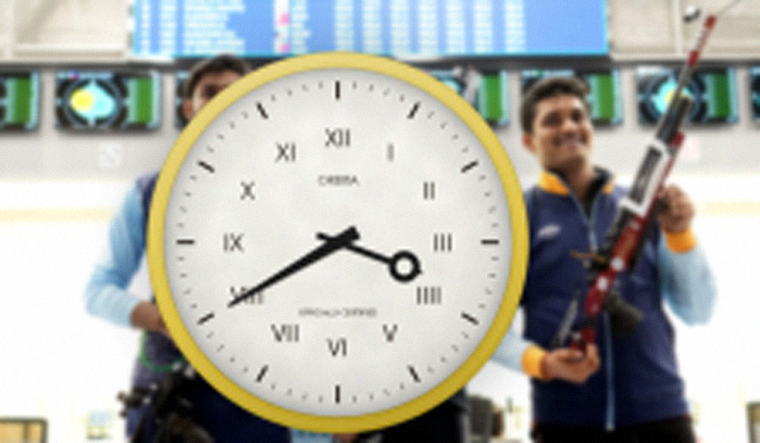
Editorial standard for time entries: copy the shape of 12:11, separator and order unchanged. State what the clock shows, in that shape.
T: 3:40
